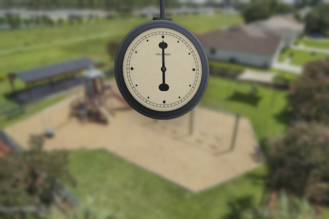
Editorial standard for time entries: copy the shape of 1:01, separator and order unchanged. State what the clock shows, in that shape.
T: 6:00
